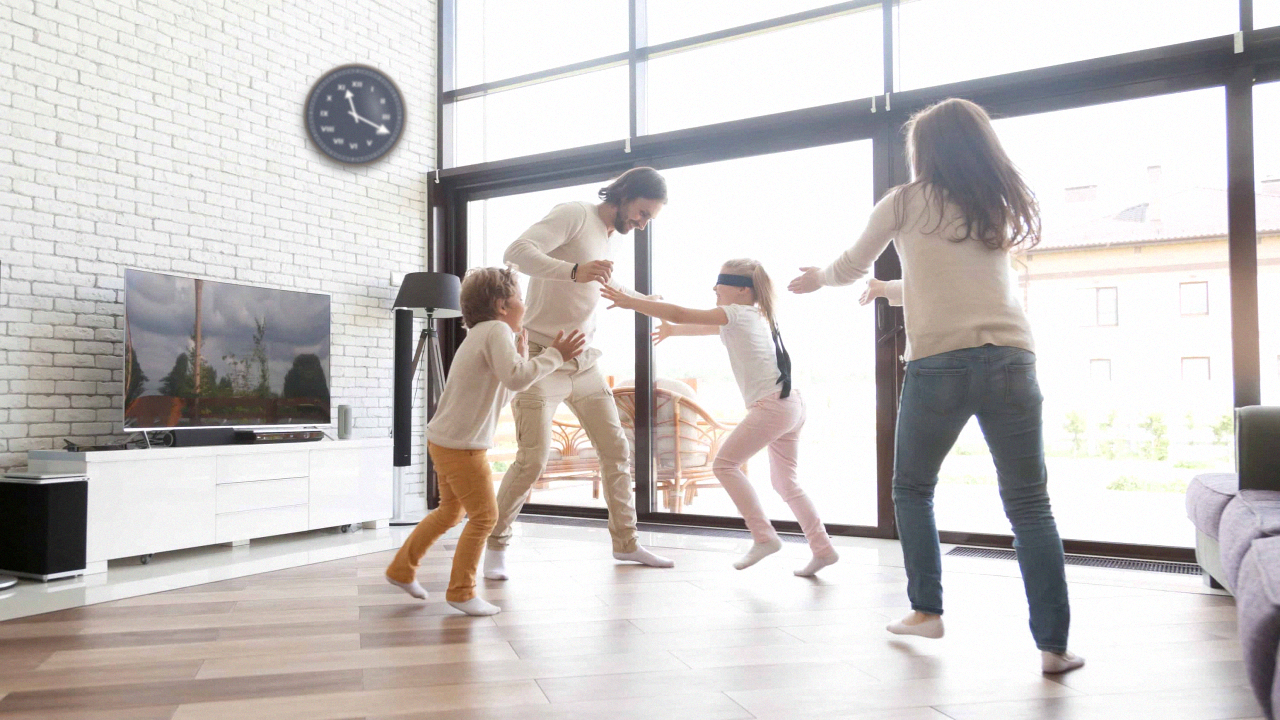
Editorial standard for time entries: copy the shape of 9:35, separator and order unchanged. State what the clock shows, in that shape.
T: 11:19
